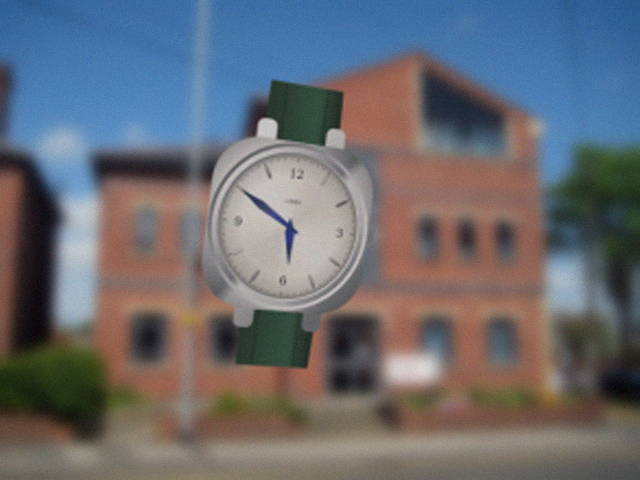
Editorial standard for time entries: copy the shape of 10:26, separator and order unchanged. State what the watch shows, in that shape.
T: 5:50
